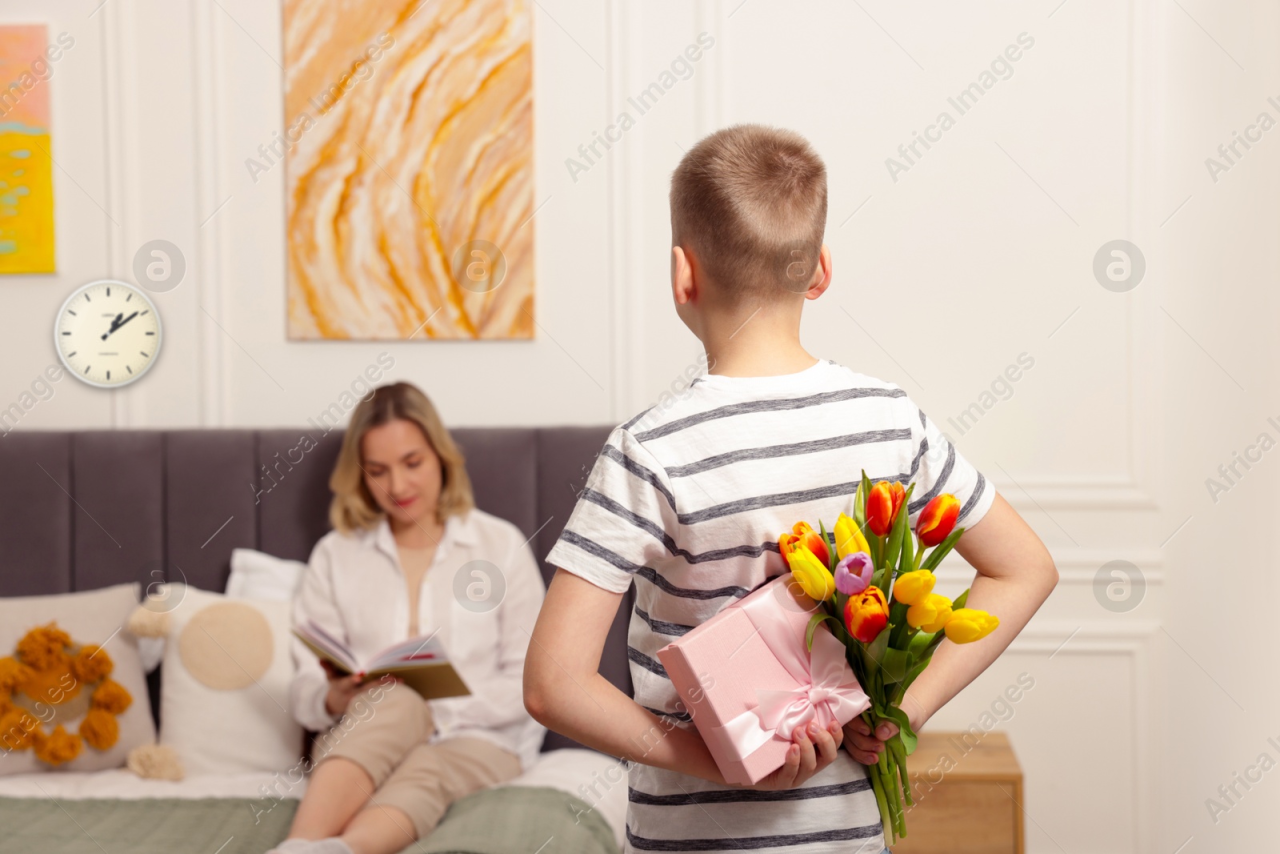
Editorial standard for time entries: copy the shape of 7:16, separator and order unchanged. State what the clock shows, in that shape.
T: 1:09
